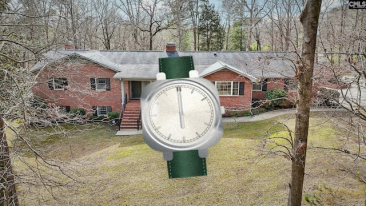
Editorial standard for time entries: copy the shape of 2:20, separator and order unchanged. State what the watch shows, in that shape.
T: 6:00
